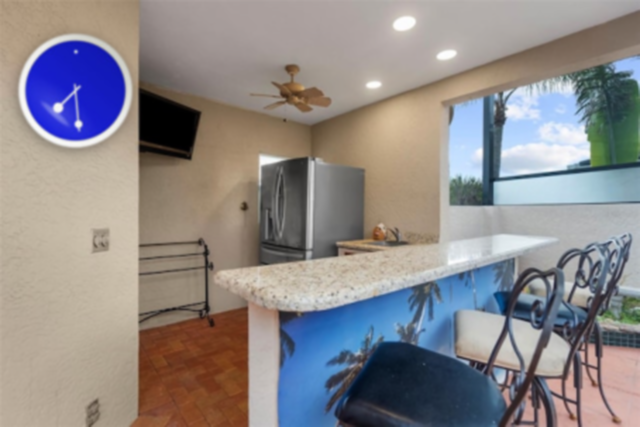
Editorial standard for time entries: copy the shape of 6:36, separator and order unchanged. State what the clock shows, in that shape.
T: 7:29
